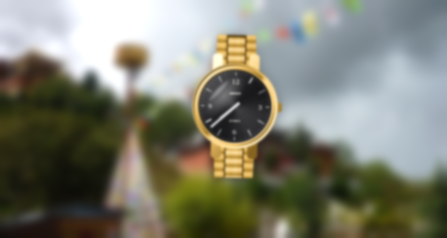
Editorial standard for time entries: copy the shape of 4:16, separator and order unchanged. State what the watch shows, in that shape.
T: 7:38
